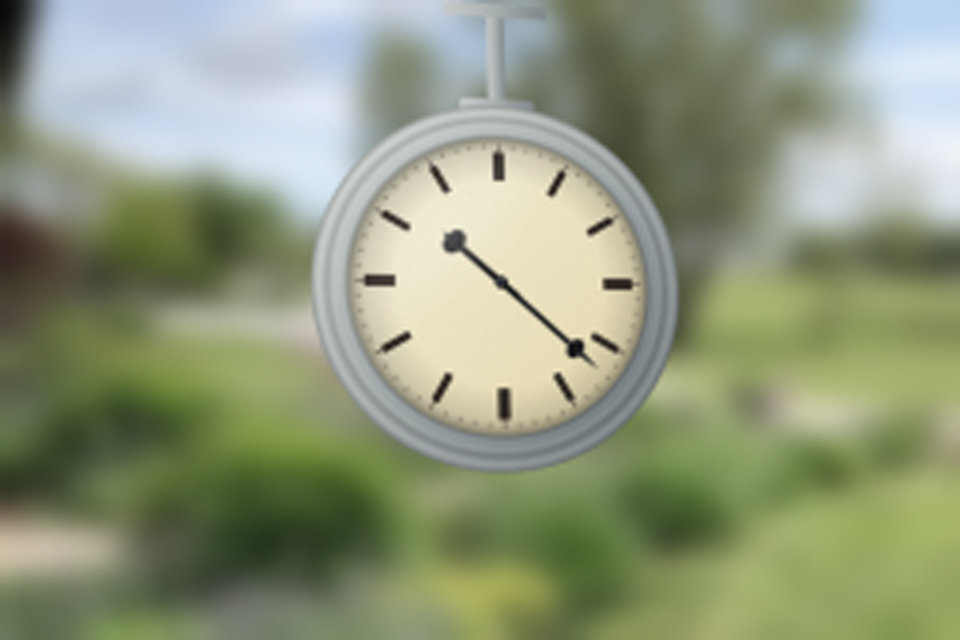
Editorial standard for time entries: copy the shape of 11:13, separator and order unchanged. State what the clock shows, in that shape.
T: 10:22
